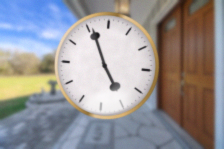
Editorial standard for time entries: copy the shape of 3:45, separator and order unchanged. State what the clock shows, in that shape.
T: 4:56
